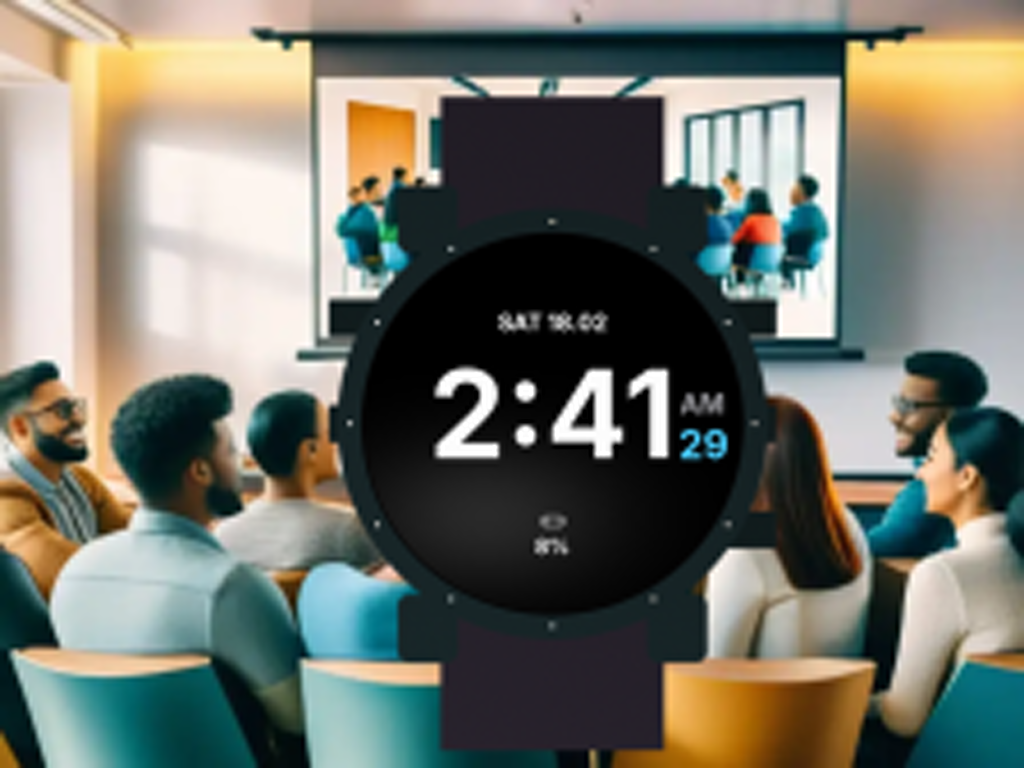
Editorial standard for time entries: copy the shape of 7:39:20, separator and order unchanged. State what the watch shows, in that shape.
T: 2:41:29
